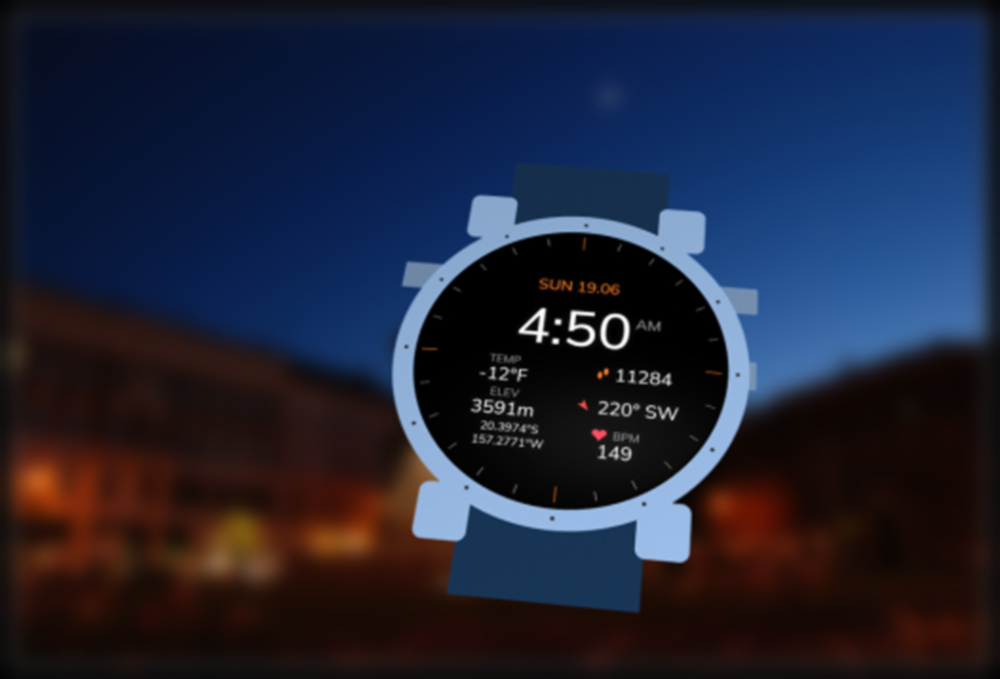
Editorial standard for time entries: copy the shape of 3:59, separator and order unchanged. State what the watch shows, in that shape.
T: 4:50
